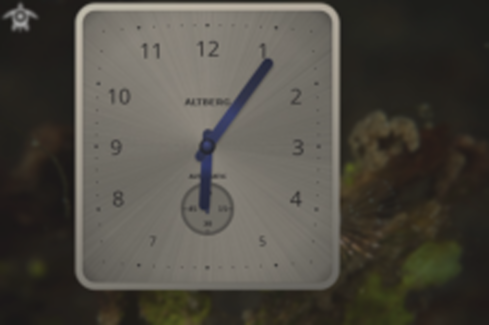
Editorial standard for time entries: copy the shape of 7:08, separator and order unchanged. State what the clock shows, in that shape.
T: 6:06
